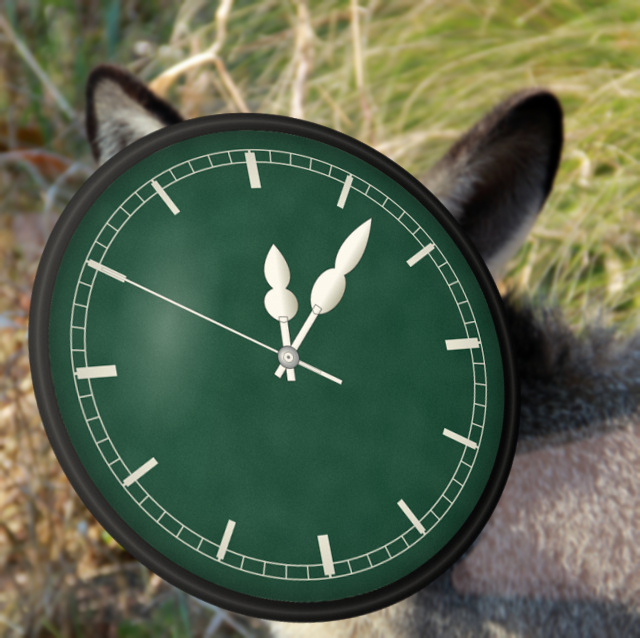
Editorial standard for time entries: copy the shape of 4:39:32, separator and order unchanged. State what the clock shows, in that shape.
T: 12:06:50
